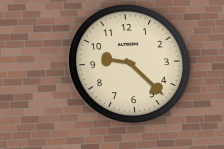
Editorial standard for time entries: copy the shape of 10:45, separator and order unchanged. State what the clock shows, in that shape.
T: 9:23
